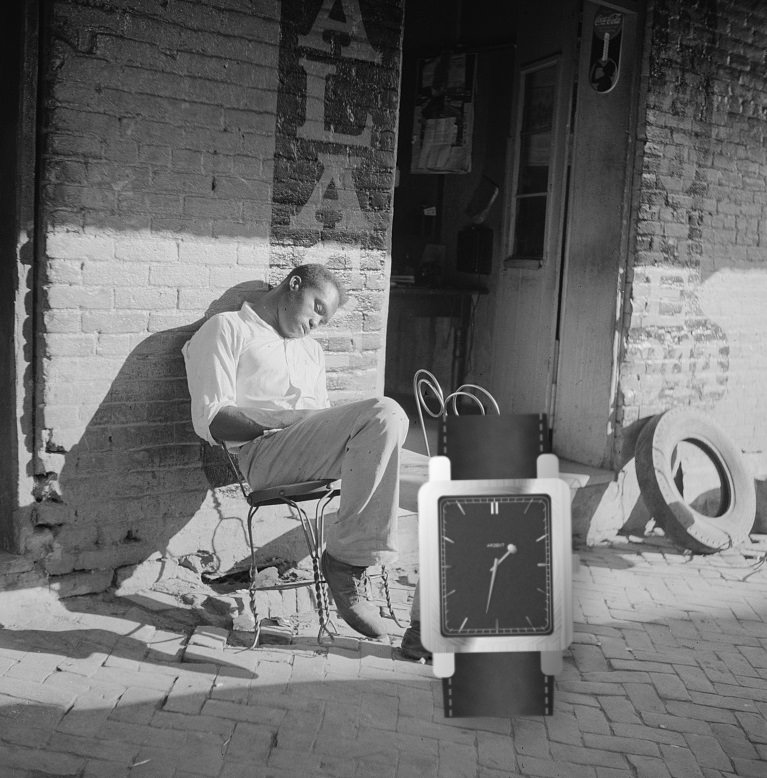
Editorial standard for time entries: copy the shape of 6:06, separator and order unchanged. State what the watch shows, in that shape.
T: 1:32
